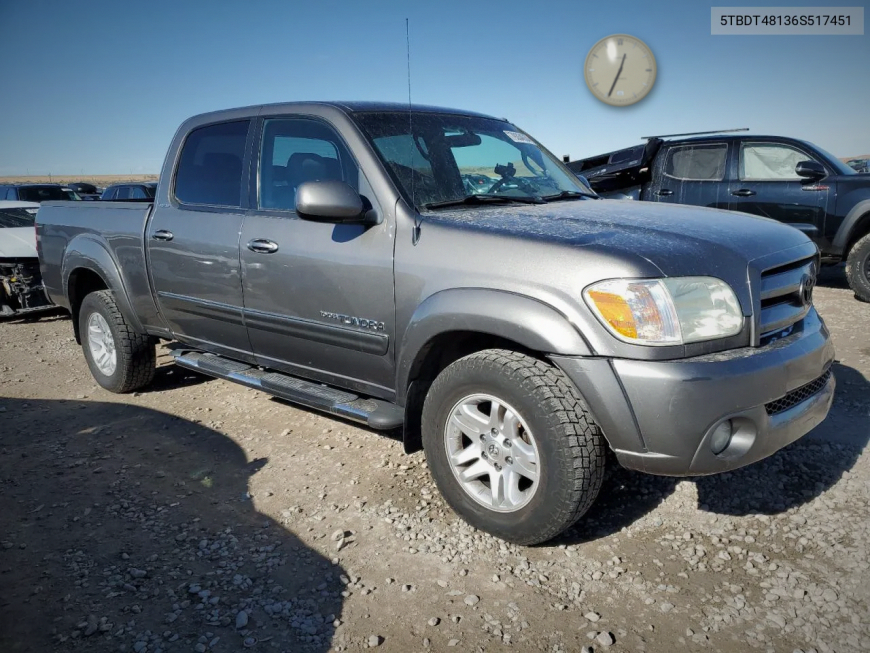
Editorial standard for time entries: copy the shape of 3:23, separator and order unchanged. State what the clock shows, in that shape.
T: 12:34
